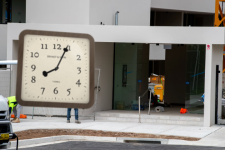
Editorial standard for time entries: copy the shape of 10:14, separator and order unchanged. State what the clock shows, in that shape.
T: 8:04
